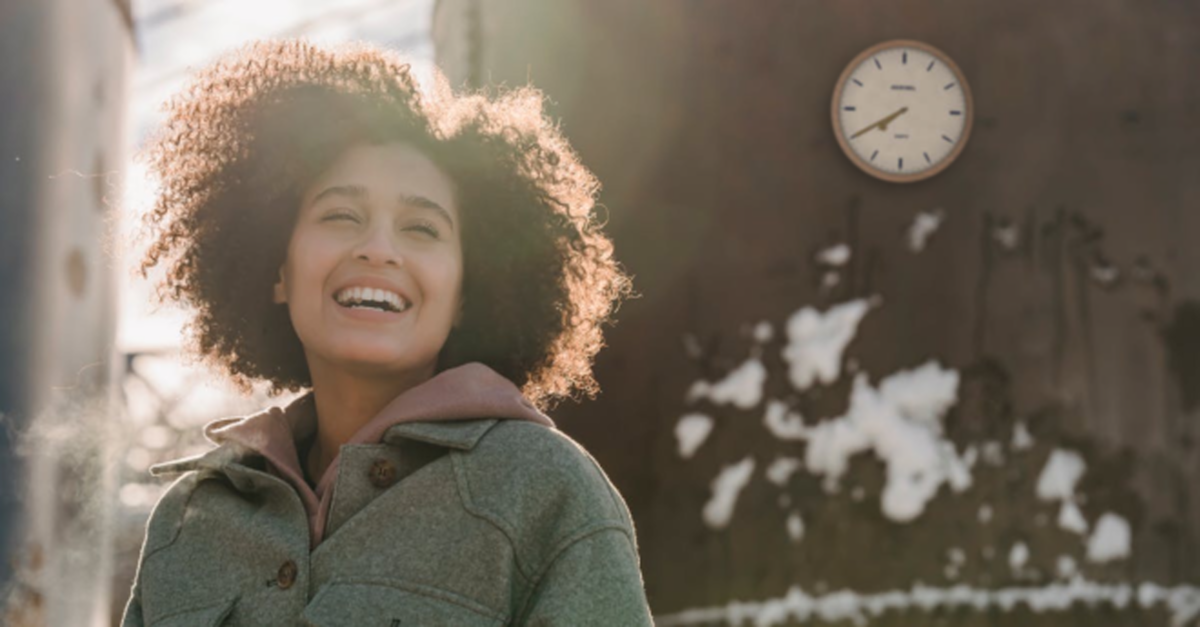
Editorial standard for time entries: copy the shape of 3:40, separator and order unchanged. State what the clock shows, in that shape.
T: 7:40
